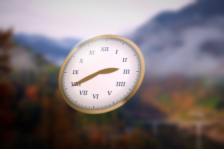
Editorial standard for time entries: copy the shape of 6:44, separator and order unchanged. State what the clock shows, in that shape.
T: 2:40
